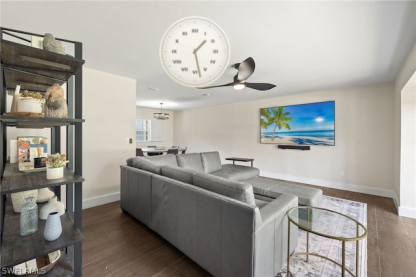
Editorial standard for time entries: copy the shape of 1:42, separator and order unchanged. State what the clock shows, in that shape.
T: 1:28
